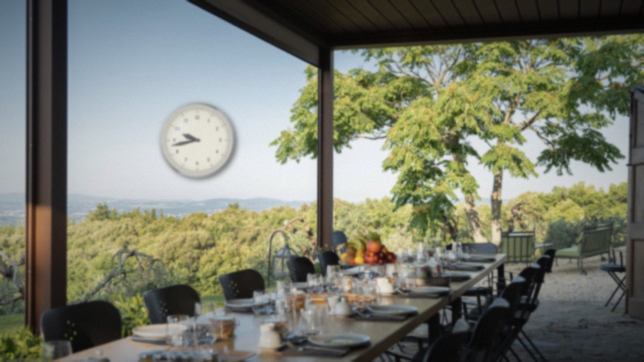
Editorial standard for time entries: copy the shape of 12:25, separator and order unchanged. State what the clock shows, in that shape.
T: 9:43
